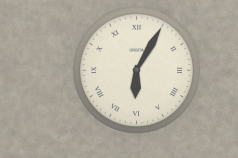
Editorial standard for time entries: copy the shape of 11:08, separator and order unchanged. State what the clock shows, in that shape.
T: 6:05
